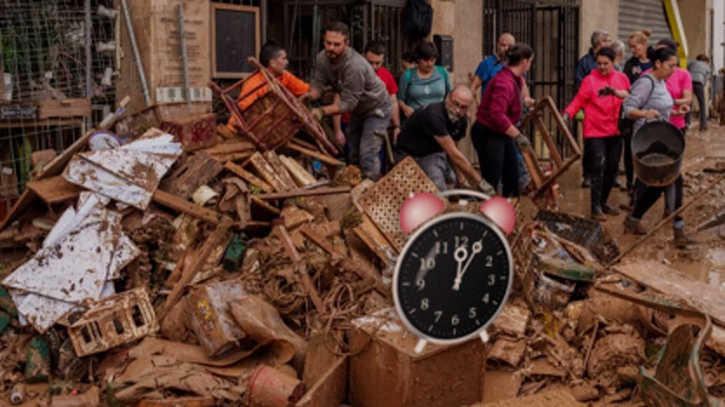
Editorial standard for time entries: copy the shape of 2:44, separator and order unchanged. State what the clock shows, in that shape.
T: 12:05
